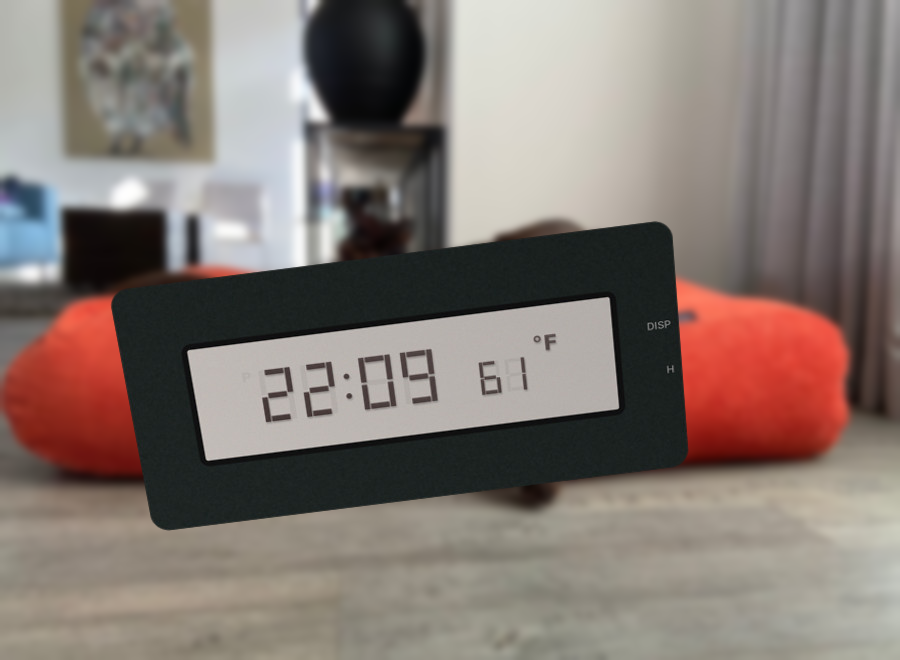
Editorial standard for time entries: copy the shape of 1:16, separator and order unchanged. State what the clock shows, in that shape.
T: 22:09
